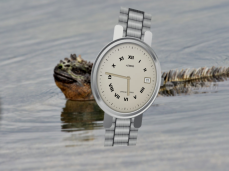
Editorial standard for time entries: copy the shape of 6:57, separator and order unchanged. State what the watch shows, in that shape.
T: 5:46
